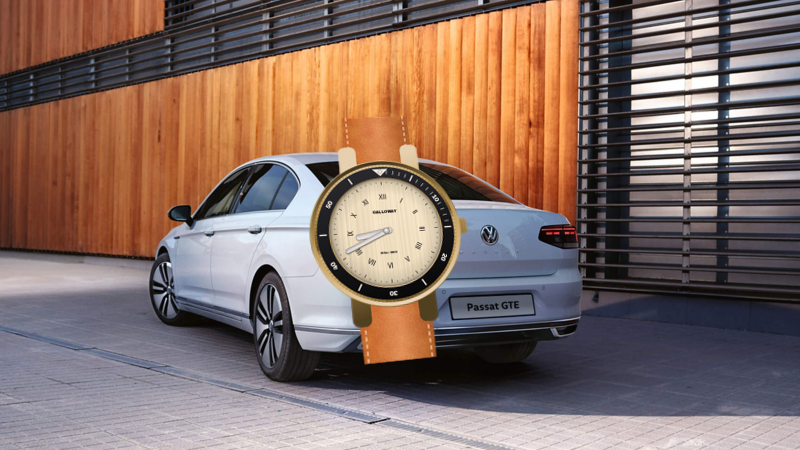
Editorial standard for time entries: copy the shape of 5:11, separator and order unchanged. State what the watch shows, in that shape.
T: 8:41
